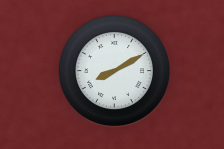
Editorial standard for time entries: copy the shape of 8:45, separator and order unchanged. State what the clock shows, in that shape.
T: 8:10
